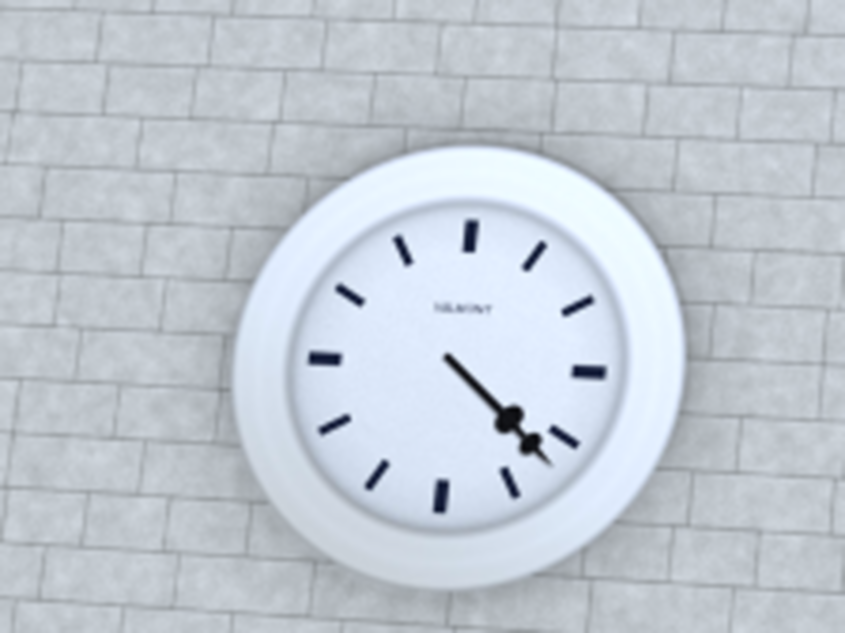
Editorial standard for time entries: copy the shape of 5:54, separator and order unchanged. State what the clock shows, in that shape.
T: 4:22
